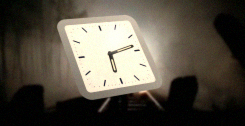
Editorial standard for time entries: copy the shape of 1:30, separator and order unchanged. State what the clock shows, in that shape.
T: 6:13
